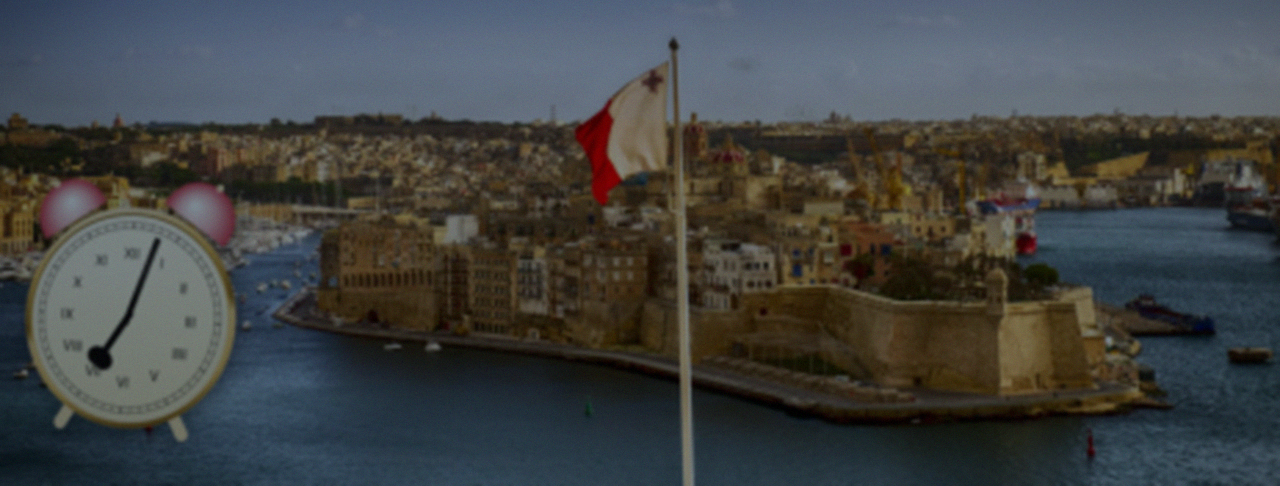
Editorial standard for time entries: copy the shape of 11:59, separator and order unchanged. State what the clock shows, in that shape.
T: 7:03
